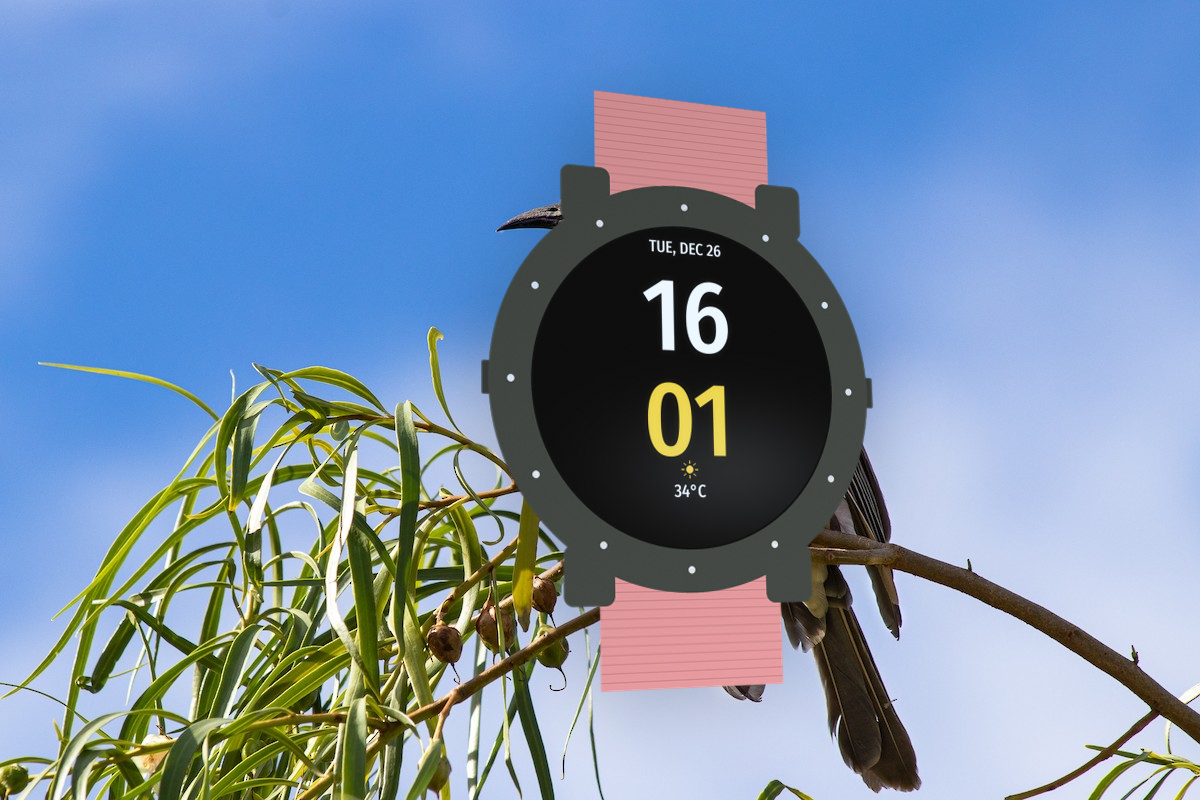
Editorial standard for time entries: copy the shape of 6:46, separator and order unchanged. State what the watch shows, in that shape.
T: 16:01
